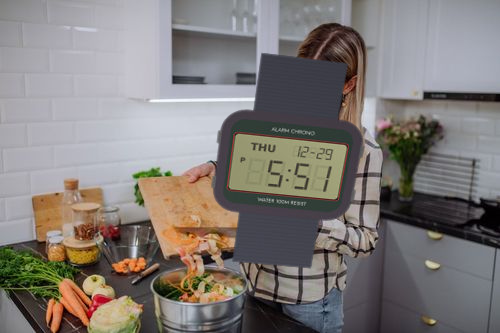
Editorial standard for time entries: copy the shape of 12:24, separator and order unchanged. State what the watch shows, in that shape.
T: 5:51
